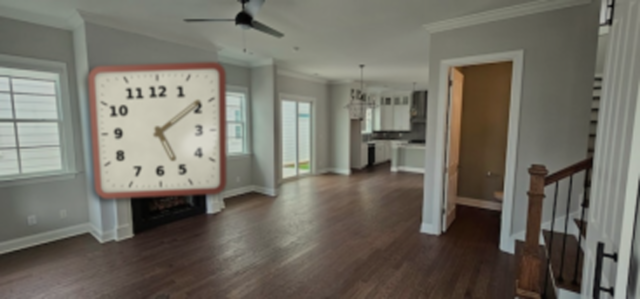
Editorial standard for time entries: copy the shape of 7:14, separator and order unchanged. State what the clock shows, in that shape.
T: 5:09
